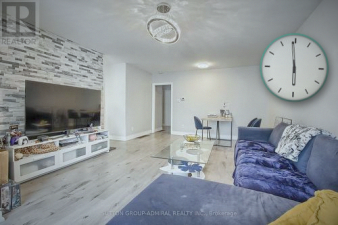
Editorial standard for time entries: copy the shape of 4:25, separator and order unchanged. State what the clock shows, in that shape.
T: 5:59
